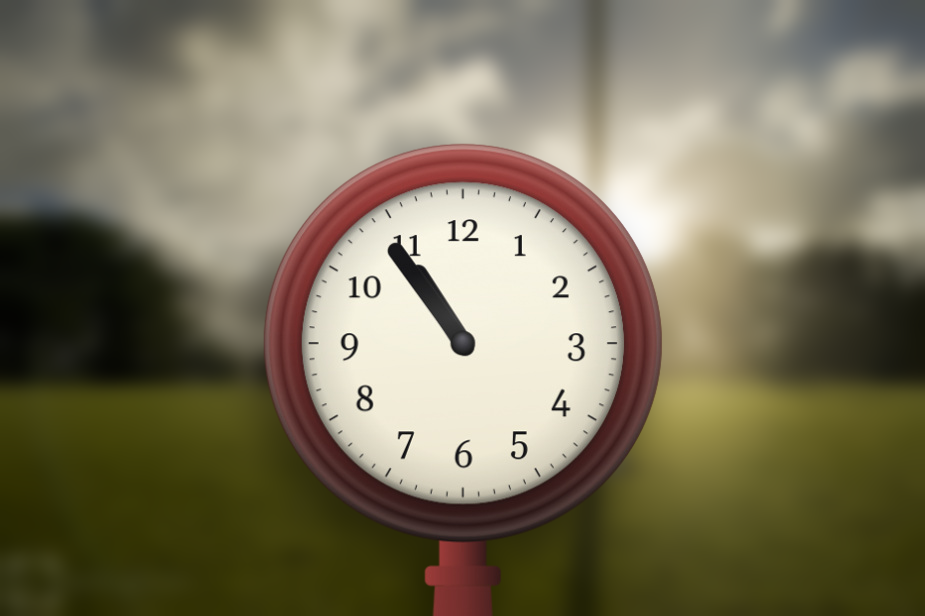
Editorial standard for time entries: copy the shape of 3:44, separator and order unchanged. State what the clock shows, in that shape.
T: 10:54
